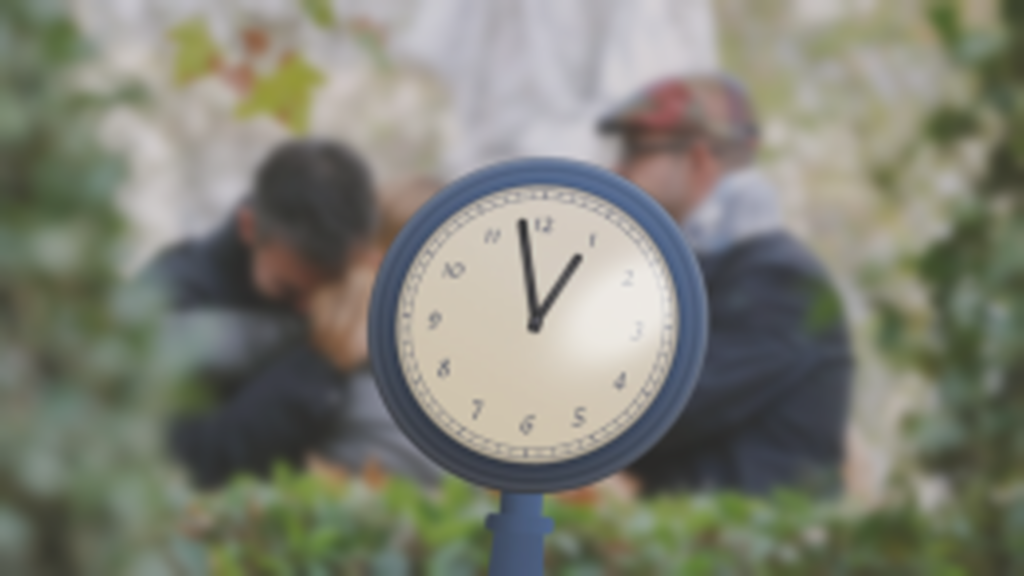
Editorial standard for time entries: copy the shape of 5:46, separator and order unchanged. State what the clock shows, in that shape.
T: 12:58
